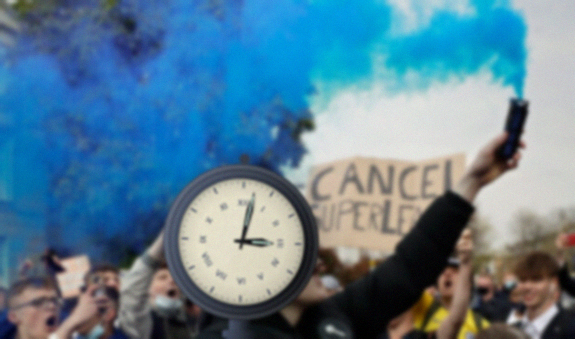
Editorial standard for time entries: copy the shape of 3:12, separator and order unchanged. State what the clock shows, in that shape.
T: 3:02
